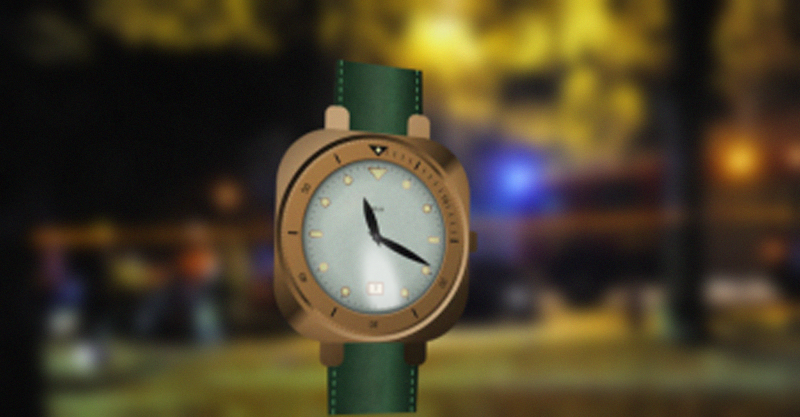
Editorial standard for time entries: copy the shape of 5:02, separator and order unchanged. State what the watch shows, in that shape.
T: 11:19
